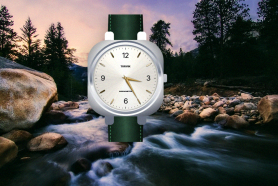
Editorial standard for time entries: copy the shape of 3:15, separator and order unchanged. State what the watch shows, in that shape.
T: 3:25
